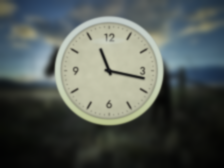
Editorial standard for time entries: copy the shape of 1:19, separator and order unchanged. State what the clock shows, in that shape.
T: 11:17
